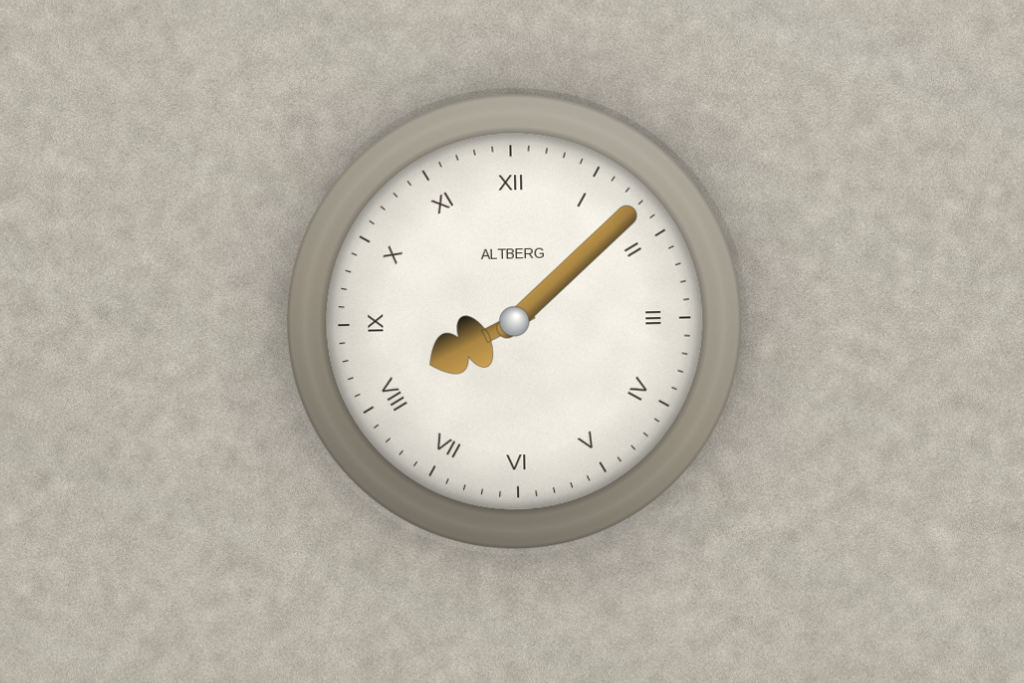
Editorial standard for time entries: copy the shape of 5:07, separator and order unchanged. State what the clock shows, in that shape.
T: 8:08
